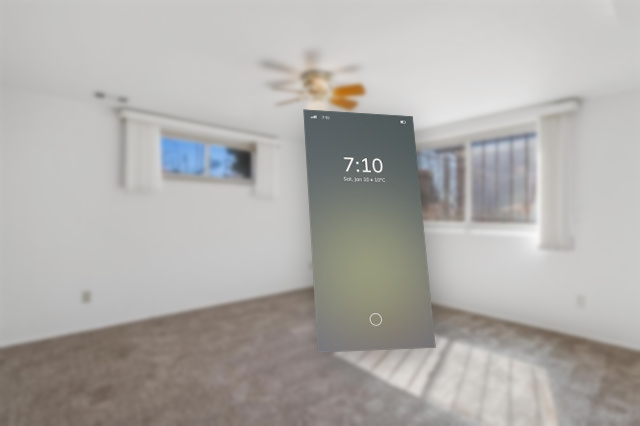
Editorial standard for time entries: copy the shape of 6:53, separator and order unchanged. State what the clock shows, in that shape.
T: 7:10
